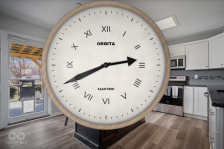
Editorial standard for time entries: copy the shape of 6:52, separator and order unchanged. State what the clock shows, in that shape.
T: 2:41
